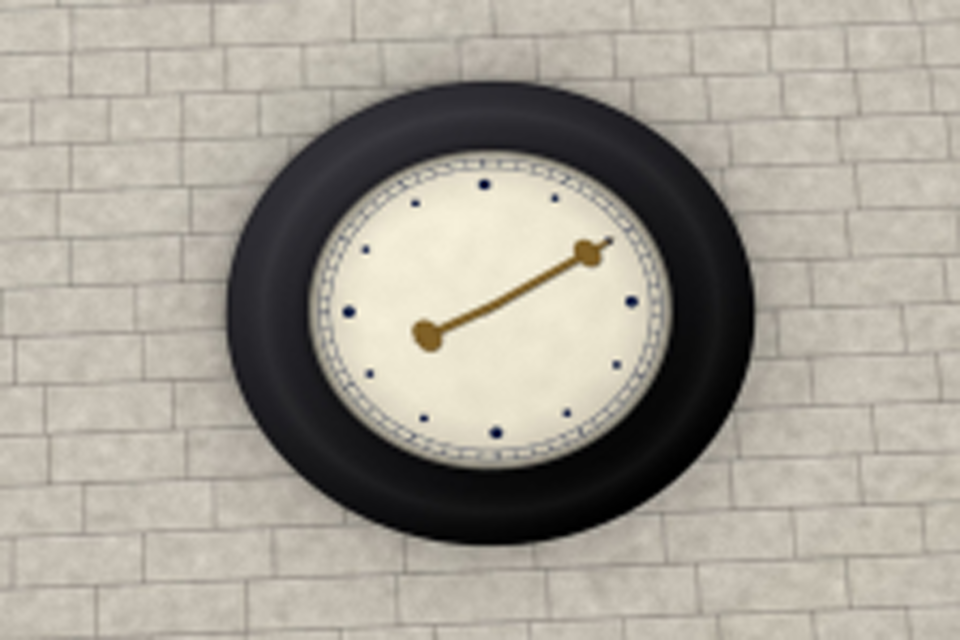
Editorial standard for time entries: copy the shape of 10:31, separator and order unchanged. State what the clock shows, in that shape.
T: 8:10
